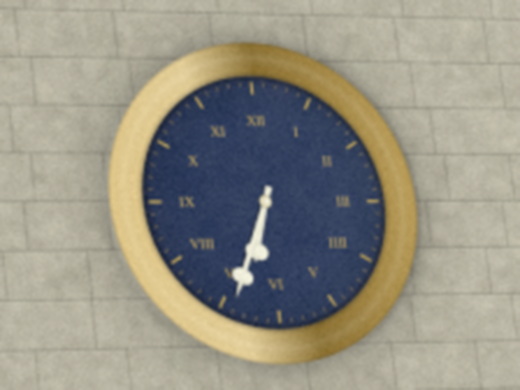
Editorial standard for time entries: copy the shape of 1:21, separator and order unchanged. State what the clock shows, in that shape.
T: 6:34
